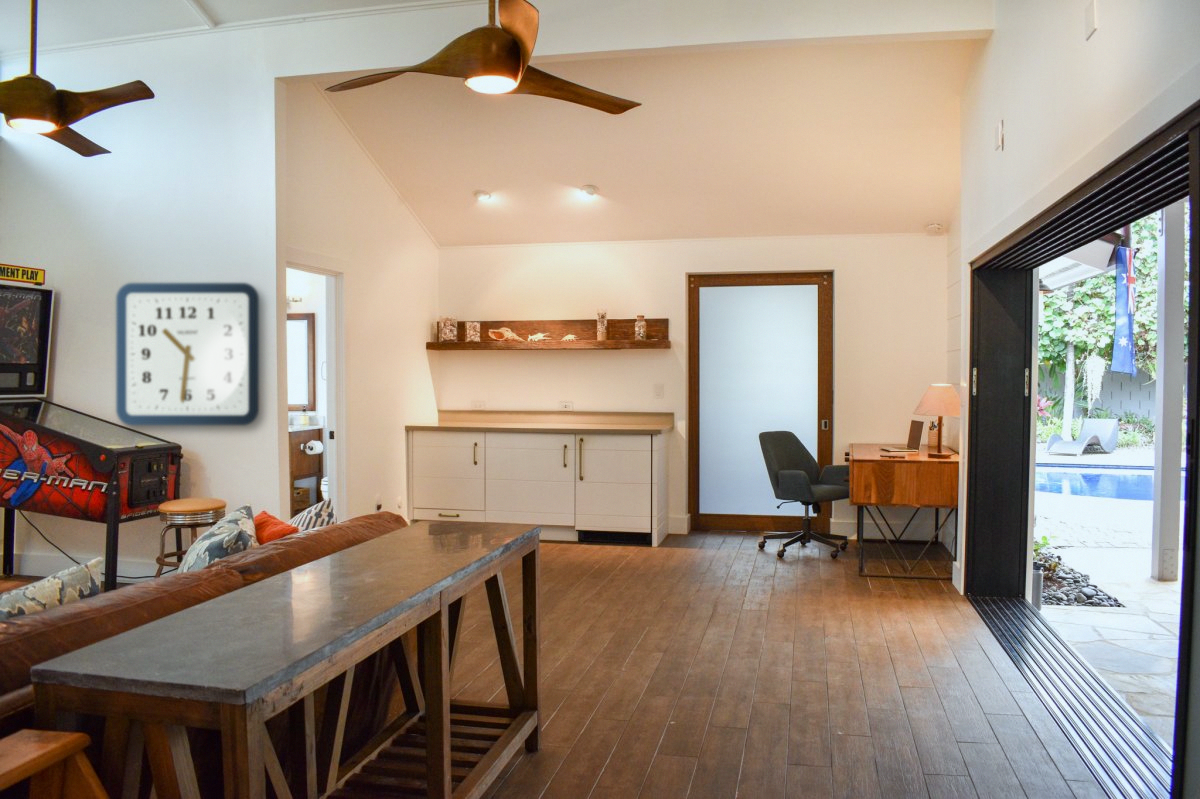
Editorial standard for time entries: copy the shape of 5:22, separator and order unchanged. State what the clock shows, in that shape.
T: 10:31
